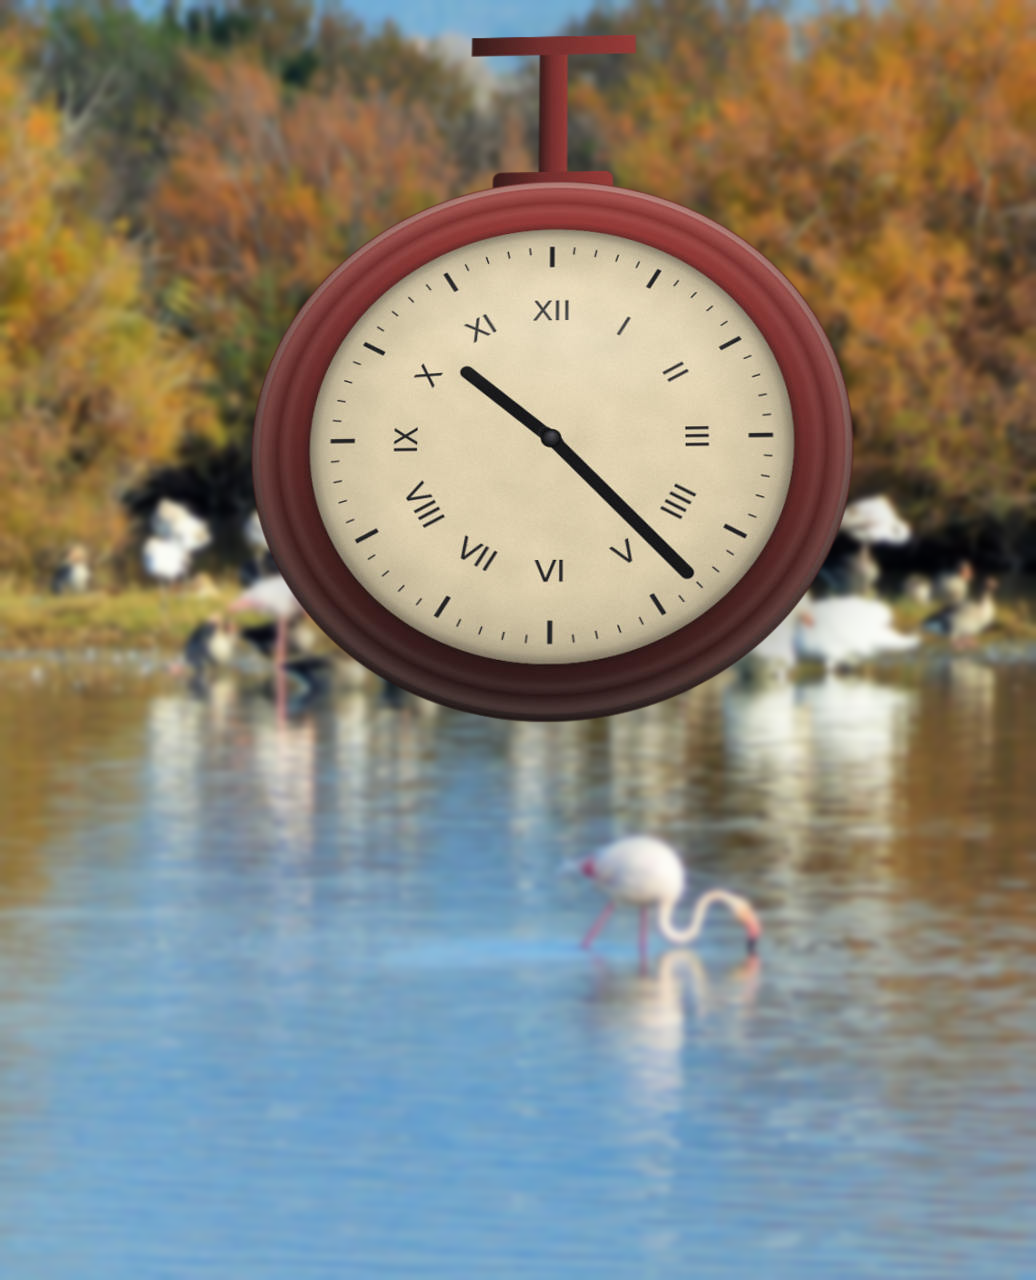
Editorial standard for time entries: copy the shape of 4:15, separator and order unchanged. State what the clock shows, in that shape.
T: 10:23
